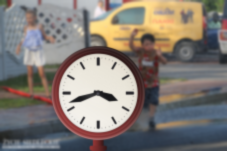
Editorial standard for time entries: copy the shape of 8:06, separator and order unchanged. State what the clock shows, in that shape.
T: 3:42
